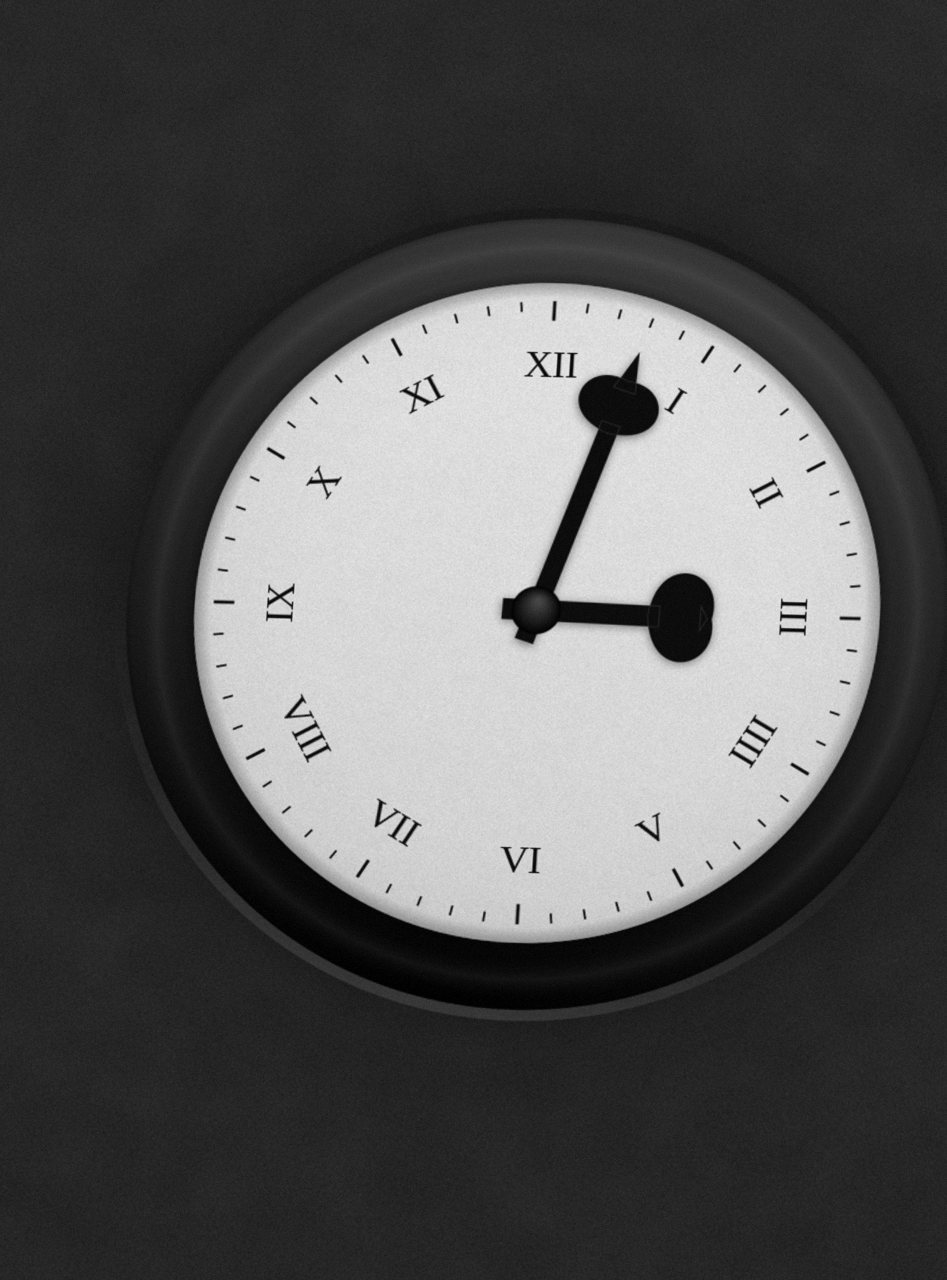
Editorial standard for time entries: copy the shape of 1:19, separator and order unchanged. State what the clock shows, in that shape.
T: 3:03
